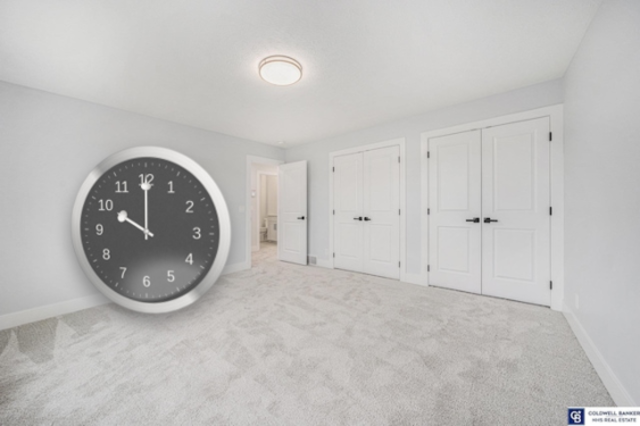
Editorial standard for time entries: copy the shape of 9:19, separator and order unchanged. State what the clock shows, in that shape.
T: 10:00
